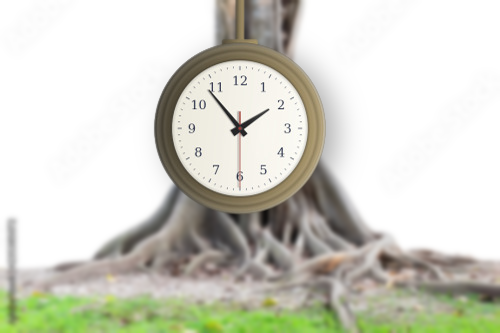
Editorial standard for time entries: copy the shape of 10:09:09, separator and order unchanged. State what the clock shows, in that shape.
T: 1:53:30
